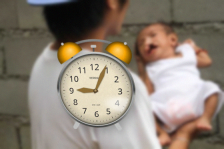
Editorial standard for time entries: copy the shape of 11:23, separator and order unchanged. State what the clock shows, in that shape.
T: 9:04
